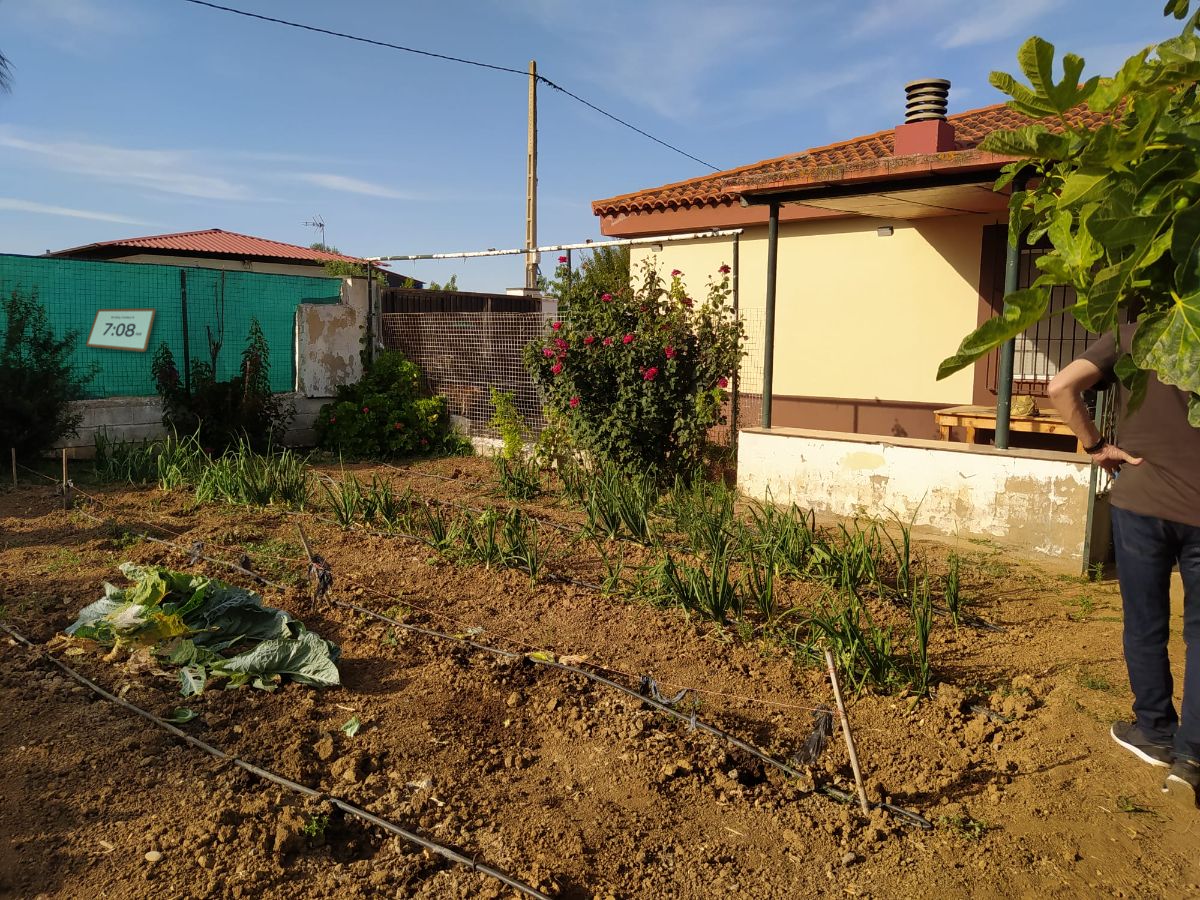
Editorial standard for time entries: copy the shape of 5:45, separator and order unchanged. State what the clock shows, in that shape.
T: 7:08
